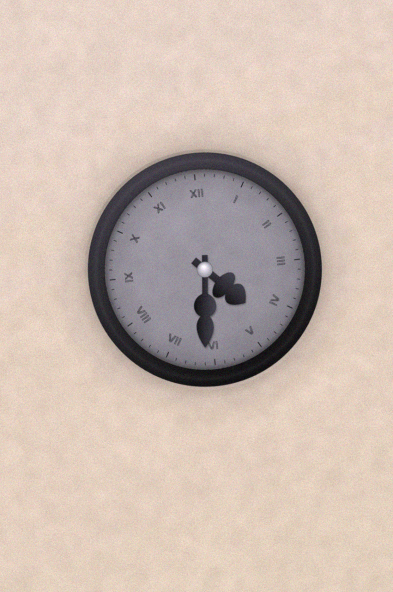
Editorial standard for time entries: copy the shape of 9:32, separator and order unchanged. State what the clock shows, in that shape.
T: 4:31
